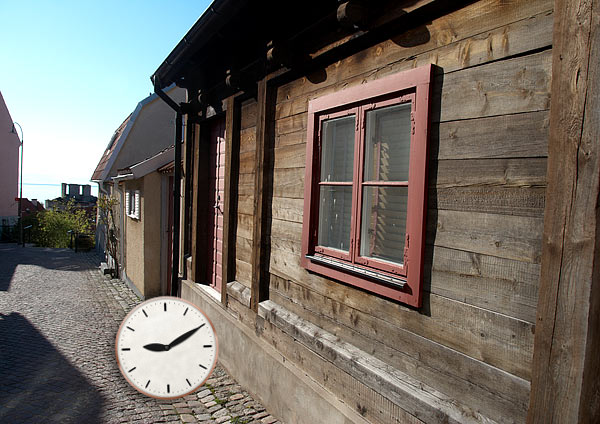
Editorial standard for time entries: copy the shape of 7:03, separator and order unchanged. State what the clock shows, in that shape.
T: 9:10
